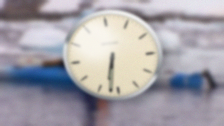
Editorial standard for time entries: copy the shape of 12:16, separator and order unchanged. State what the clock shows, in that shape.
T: 6:32
